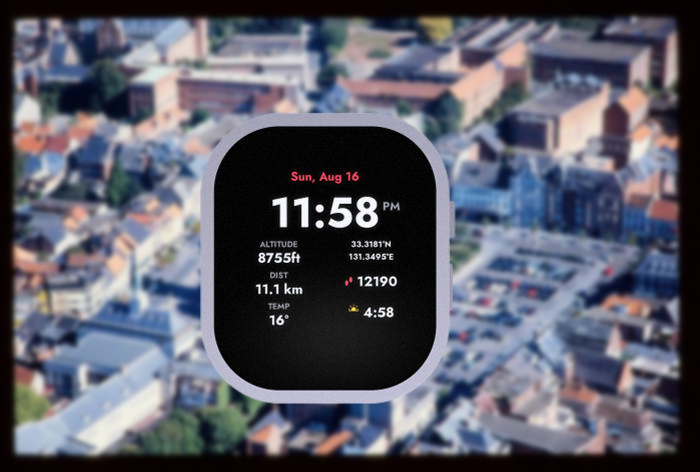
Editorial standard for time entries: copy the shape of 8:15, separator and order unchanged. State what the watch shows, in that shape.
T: 11:58
